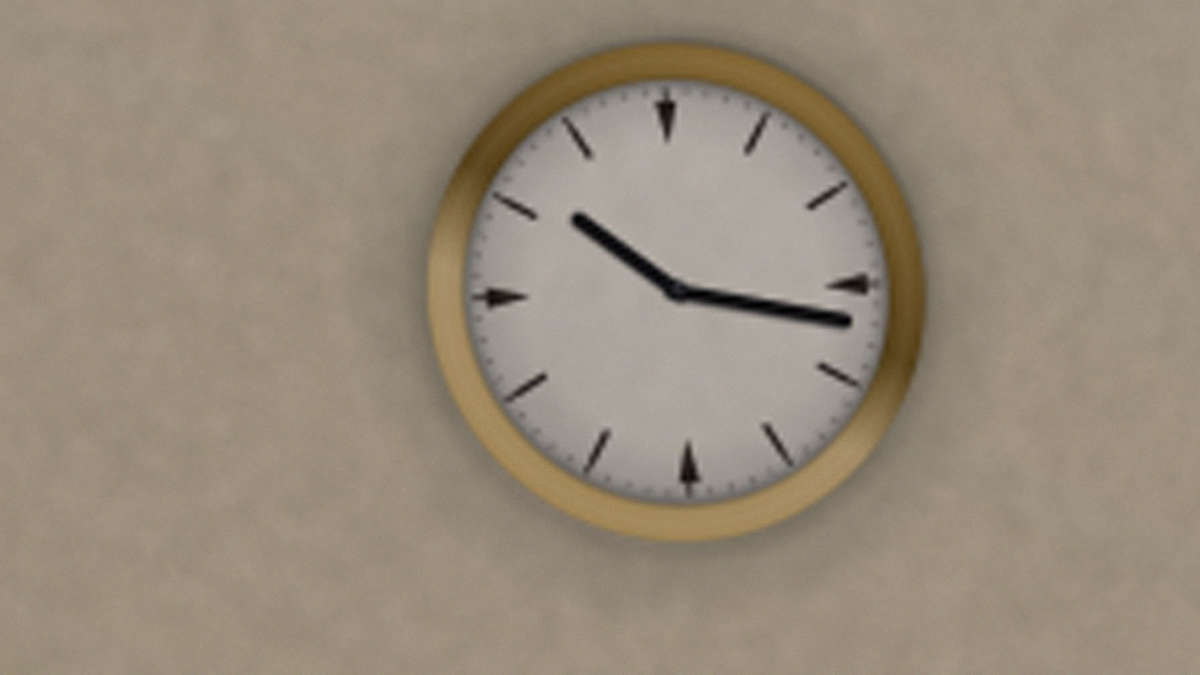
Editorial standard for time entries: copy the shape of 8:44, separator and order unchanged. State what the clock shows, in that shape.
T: 10:17
